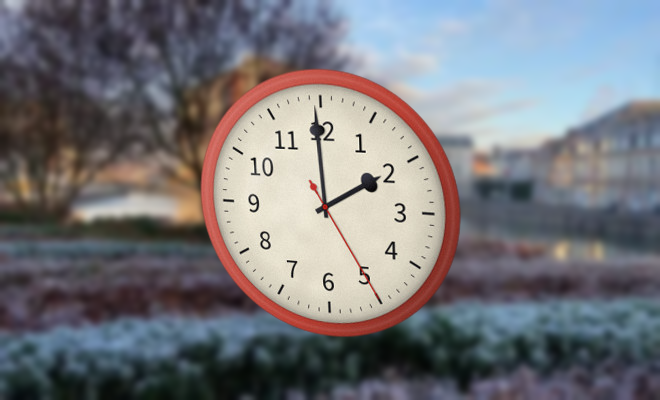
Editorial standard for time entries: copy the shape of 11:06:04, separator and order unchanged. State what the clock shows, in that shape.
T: 1:59:25
